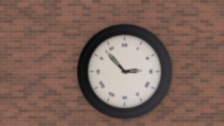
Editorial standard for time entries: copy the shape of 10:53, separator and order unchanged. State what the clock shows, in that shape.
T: 2:53
